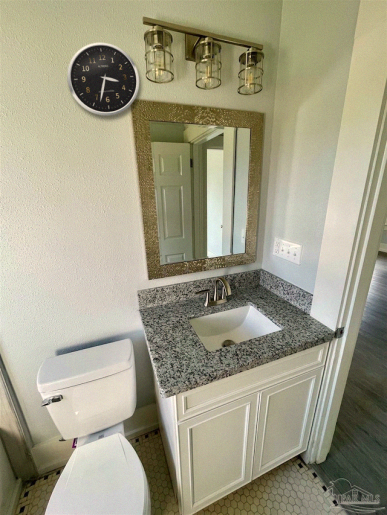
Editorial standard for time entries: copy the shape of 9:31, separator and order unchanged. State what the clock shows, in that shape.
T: 3:33
